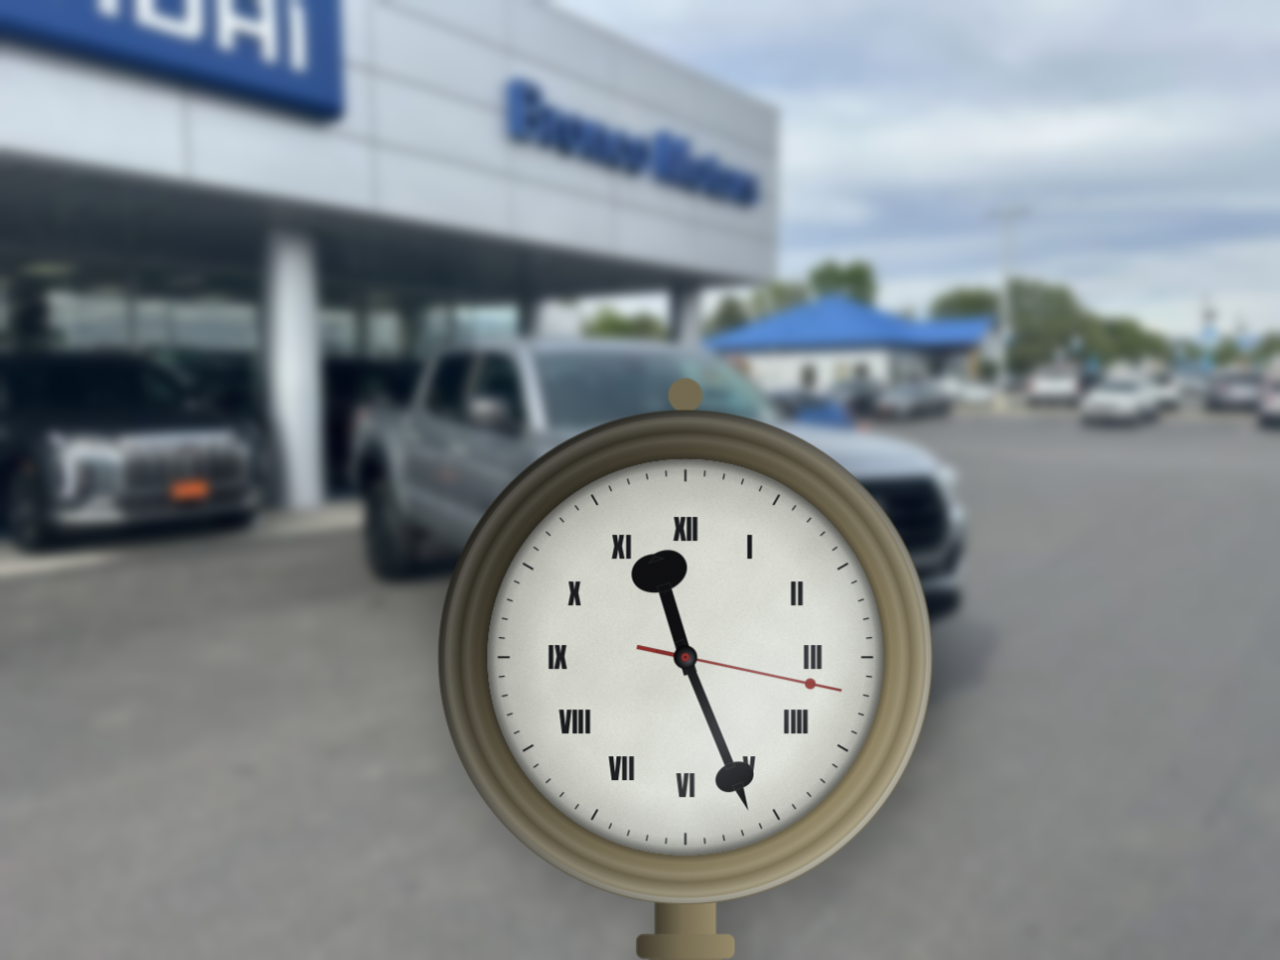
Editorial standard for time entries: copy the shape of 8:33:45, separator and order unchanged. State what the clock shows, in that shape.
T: 11:26:17
